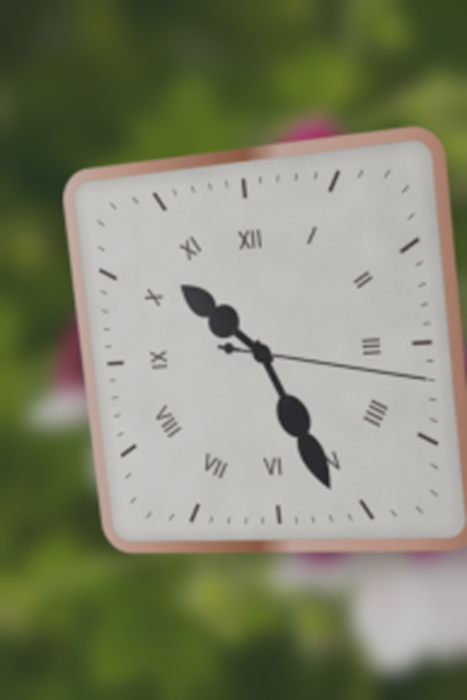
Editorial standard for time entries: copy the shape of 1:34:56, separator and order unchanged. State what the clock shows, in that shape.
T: 10:26:17
